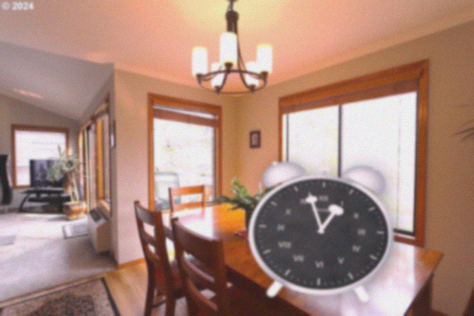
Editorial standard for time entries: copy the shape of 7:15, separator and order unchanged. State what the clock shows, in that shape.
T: 12:57
